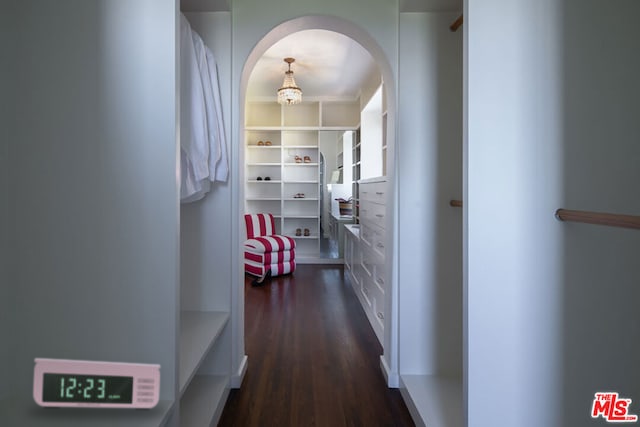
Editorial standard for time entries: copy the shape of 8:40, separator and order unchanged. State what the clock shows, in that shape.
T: 12:23
